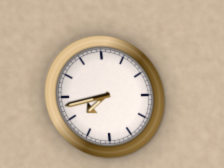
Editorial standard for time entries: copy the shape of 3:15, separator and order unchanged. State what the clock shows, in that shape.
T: 7:43
